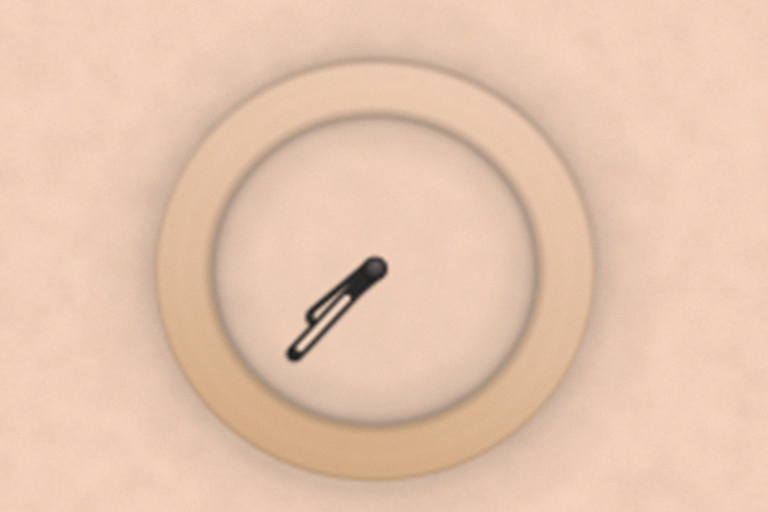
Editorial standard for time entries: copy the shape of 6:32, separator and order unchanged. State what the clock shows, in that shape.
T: 7:37
